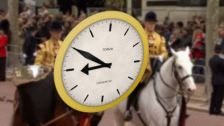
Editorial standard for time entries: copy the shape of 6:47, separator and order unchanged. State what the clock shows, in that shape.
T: 8:50
